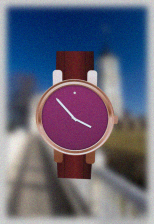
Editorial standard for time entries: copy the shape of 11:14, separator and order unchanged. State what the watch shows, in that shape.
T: 3:53
